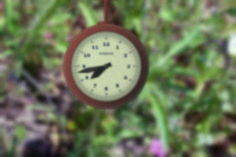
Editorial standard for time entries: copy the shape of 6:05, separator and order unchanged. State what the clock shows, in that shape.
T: 7:43
